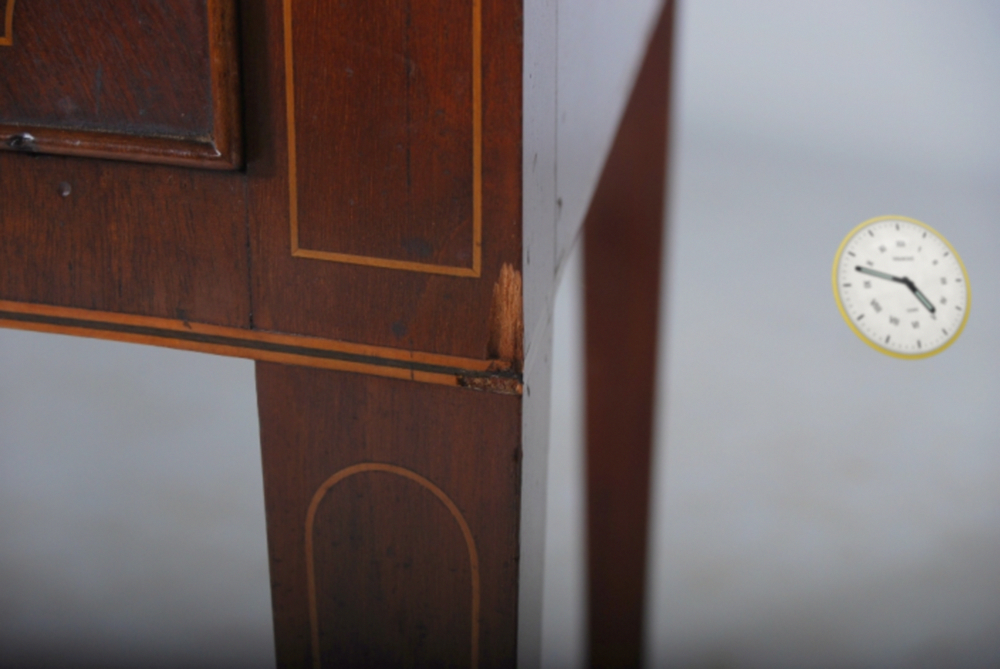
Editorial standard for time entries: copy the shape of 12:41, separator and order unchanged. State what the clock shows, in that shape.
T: 4:48
